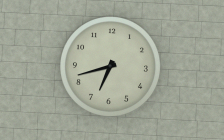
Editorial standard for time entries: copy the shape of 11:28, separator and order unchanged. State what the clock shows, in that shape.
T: 6:42
